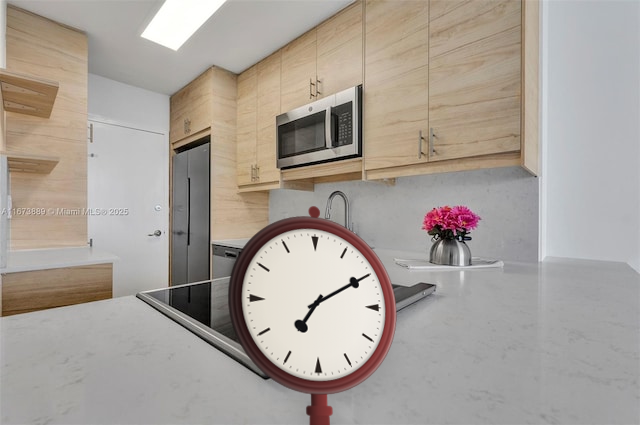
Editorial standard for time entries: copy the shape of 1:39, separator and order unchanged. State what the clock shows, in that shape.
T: 7:10
